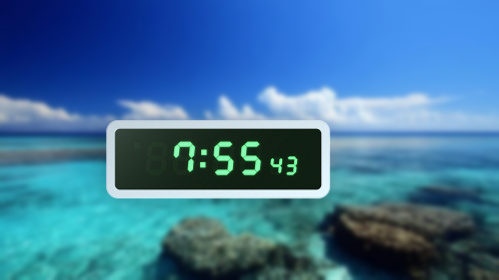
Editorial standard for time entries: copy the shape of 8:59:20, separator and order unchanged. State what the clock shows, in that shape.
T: 7:55:43
